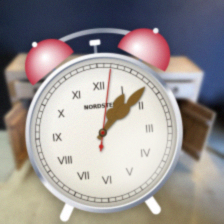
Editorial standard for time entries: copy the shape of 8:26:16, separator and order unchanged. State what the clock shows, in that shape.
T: 1:08:02
